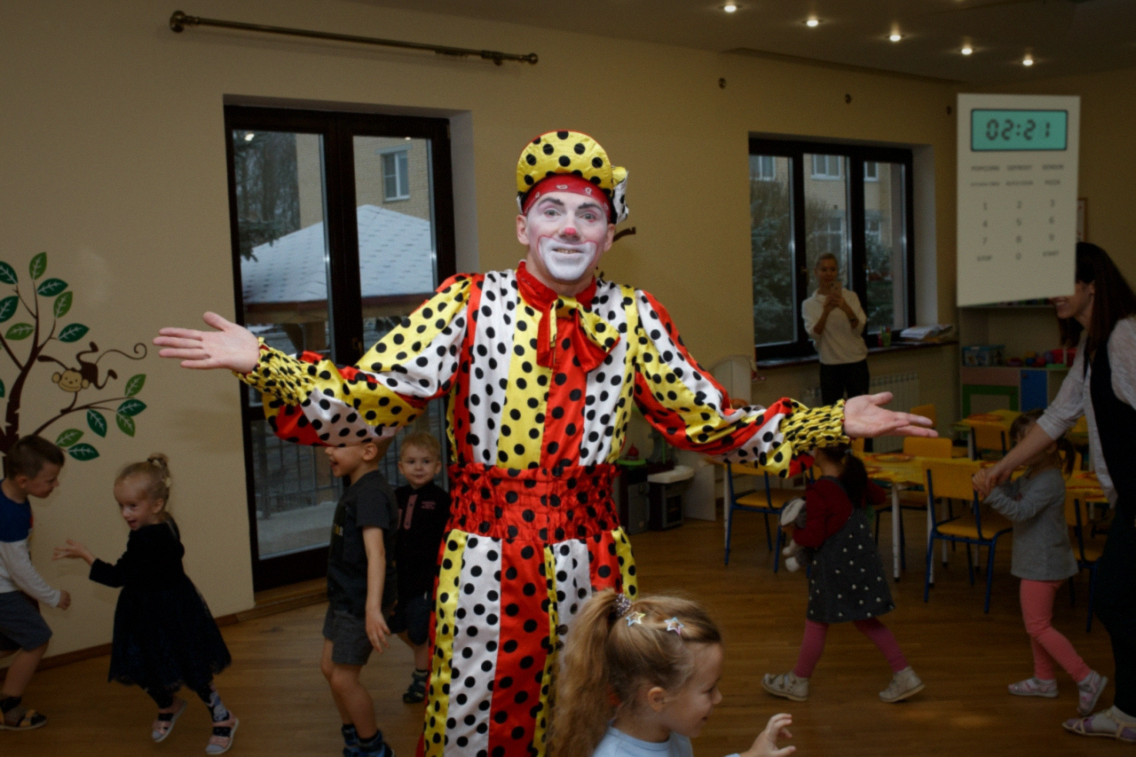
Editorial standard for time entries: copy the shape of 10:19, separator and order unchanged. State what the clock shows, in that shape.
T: 2:21
